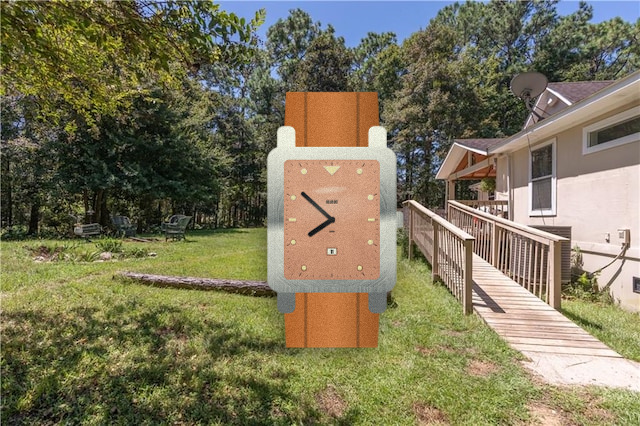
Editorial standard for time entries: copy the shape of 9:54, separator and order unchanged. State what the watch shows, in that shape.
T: 7:52
